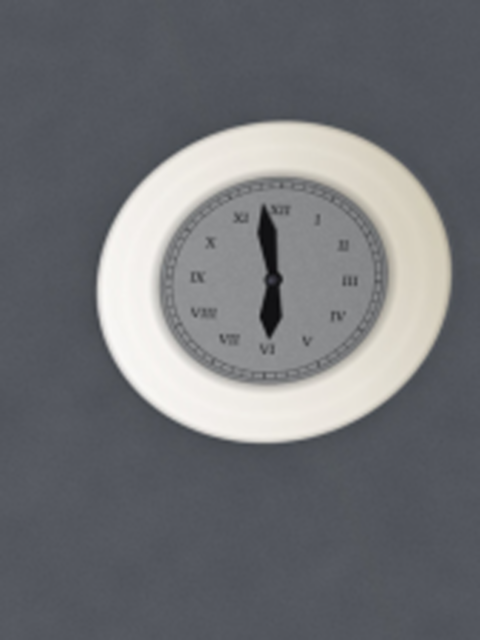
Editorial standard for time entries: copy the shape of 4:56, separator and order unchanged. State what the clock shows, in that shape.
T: 5:58
